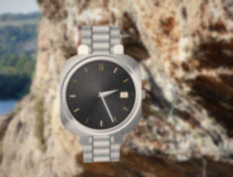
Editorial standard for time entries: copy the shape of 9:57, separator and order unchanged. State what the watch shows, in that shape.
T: 2:26
